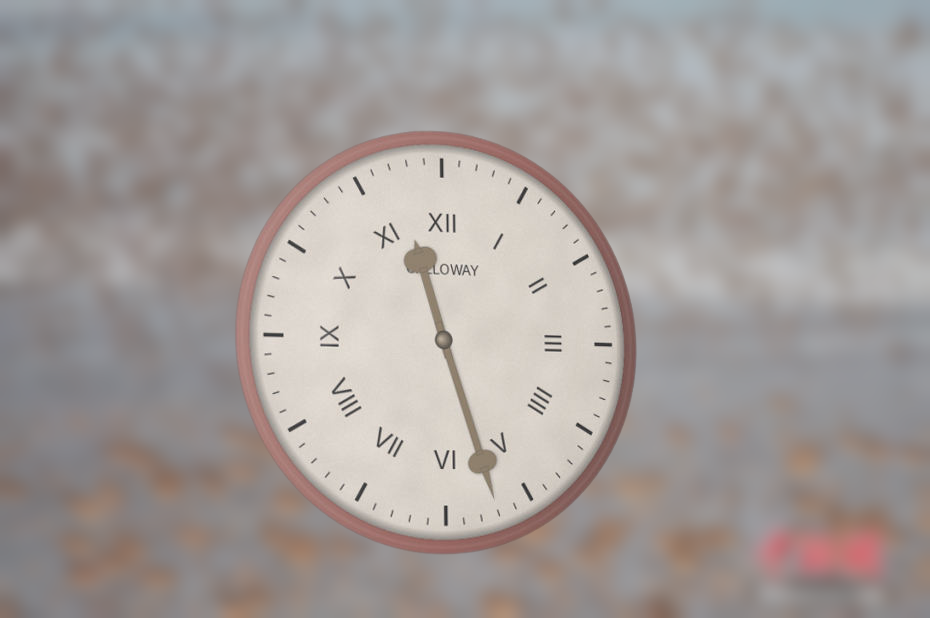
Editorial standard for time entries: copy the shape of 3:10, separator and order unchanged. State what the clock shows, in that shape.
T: 11:27
